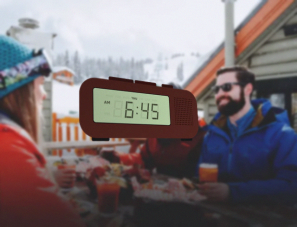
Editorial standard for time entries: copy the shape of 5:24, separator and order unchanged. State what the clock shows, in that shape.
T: 6:45
